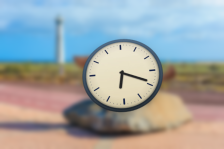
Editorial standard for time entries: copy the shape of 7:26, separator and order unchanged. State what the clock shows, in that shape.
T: 6:19
